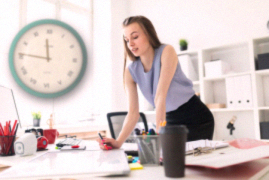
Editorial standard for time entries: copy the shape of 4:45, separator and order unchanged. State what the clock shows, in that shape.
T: 11:46
